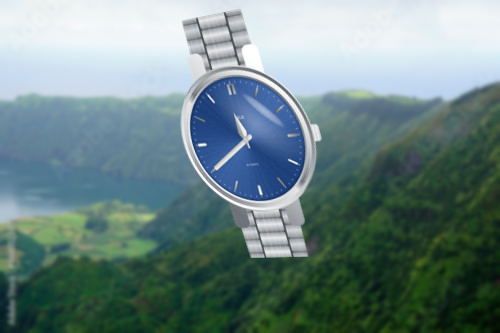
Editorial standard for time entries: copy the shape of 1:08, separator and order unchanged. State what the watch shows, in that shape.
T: 11:40
